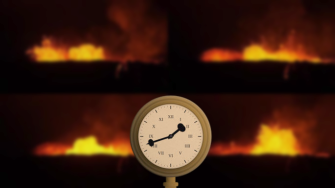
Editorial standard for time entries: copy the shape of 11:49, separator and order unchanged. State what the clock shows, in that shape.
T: 1:42
